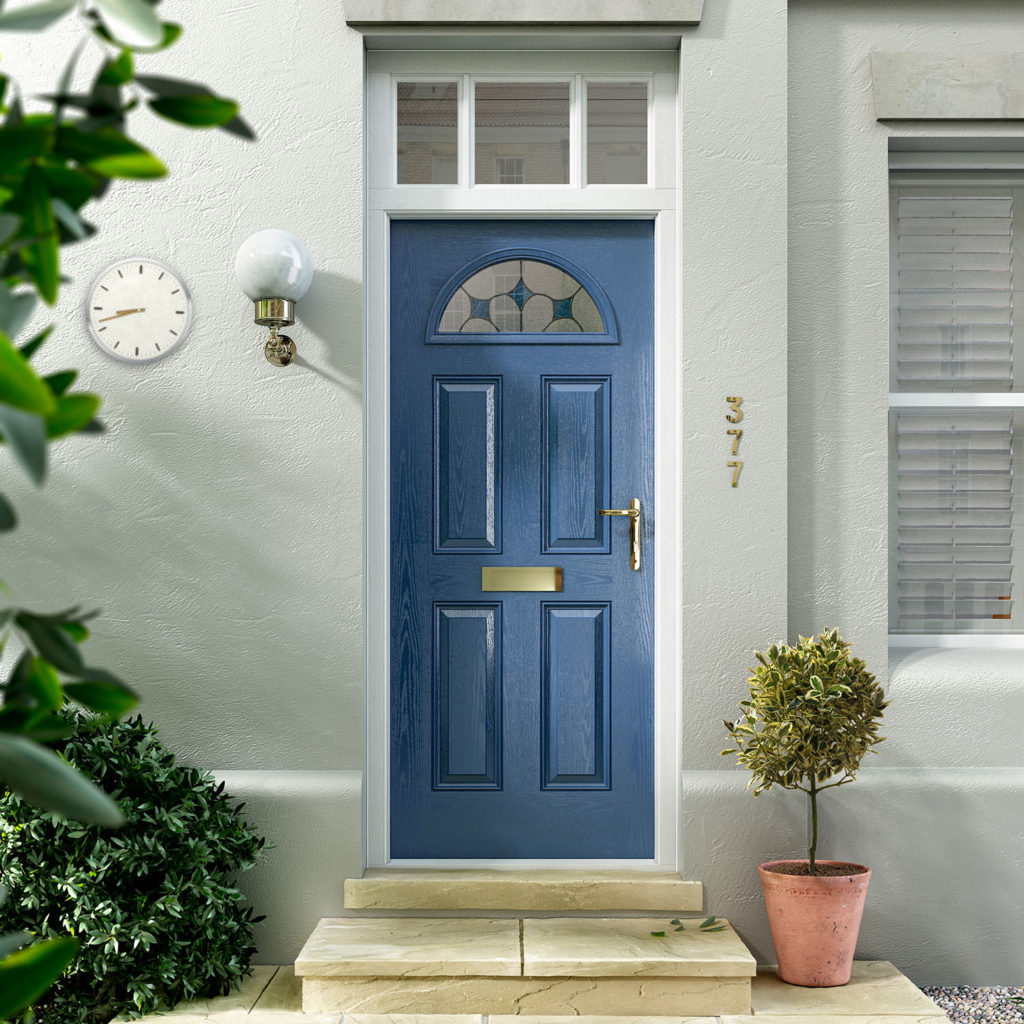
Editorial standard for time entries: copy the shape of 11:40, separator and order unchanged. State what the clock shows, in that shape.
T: 8:42
